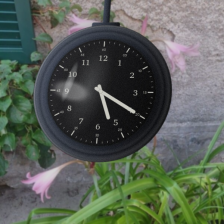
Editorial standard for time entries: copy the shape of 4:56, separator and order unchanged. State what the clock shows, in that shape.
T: 5:20
